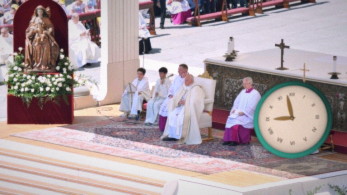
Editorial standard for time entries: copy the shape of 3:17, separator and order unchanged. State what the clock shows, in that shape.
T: 8:58
